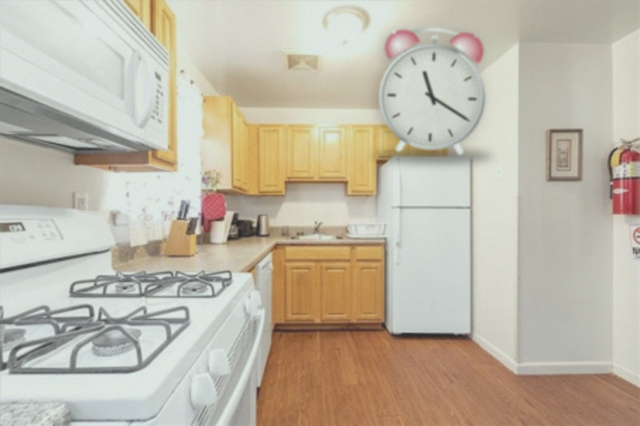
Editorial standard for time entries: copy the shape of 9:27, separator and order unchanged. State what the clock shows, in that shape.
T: 11:20
